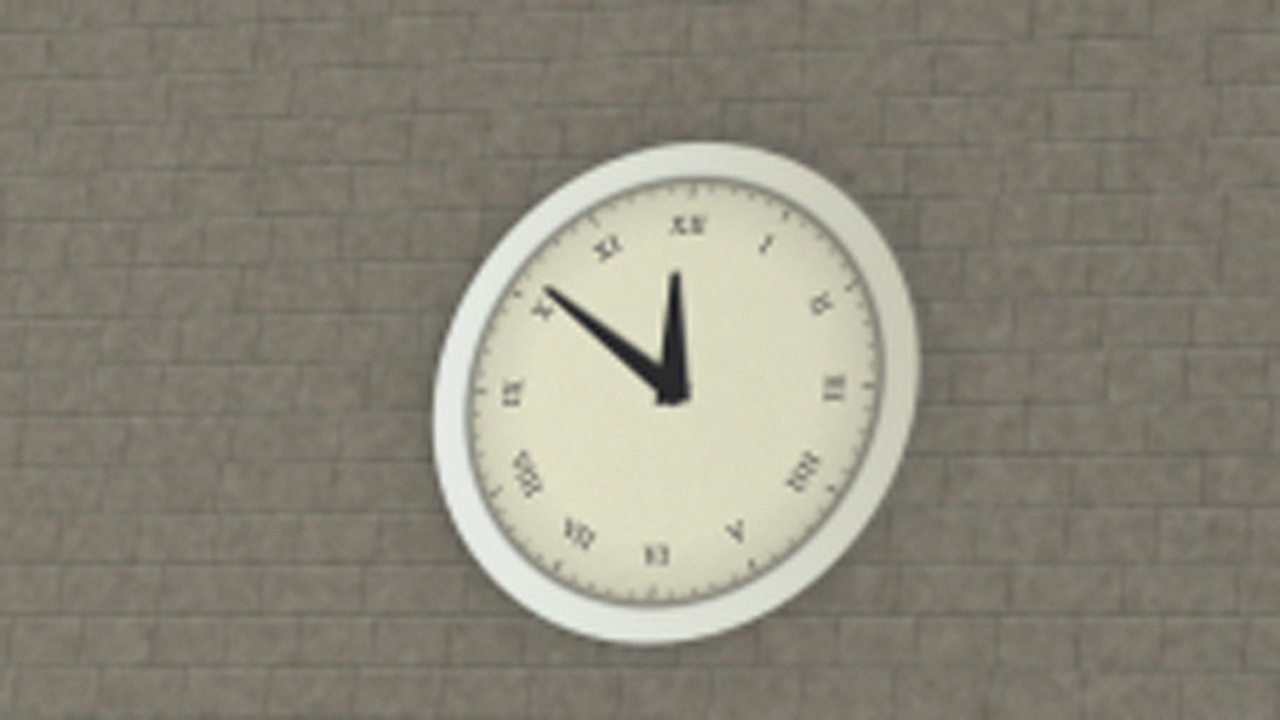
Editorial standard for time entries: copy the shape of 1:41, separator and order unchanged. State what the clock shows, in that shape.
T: 11:51
